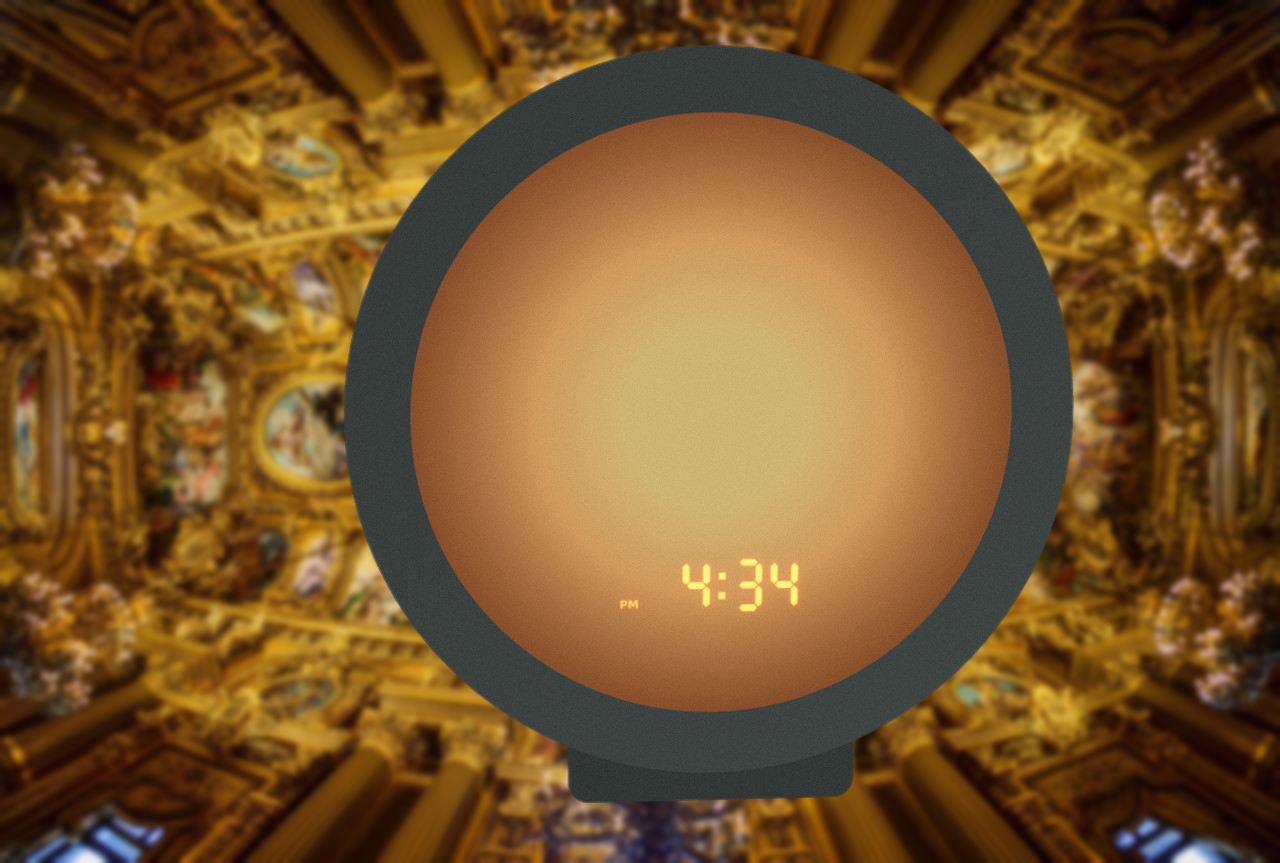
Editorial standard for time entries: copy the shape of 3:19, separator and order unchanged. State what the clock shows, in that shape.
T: 4:34
